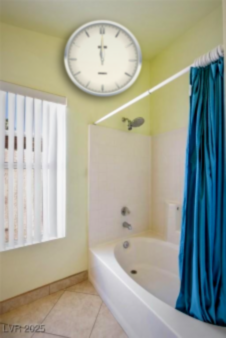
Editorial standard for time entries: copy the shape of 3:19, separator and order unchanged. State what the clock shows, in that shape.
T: 12:00
